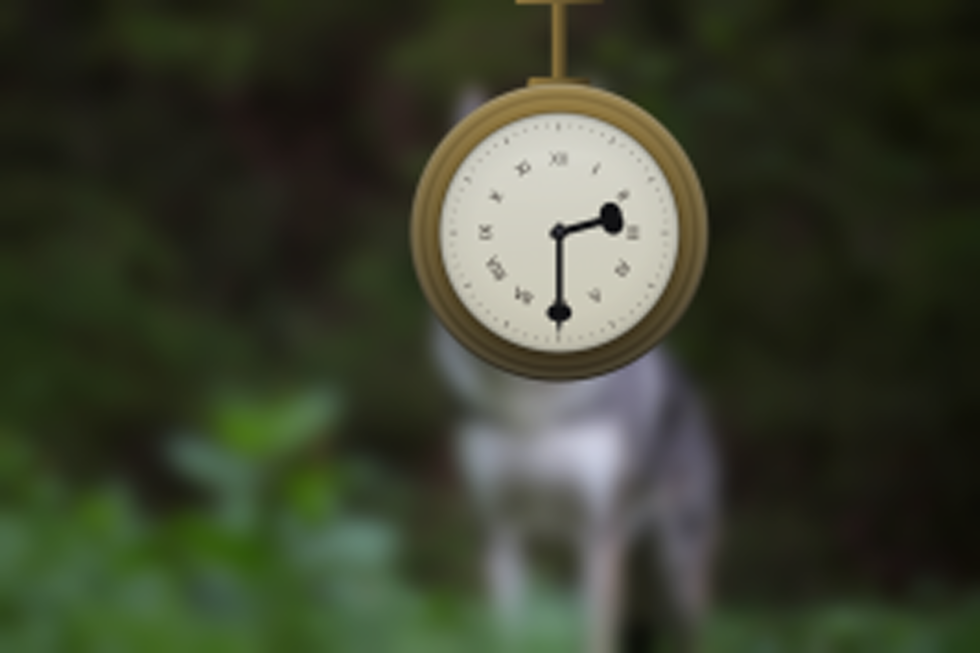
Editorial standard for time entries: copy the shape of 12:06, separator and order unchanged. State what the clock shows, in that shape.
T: 2:30
